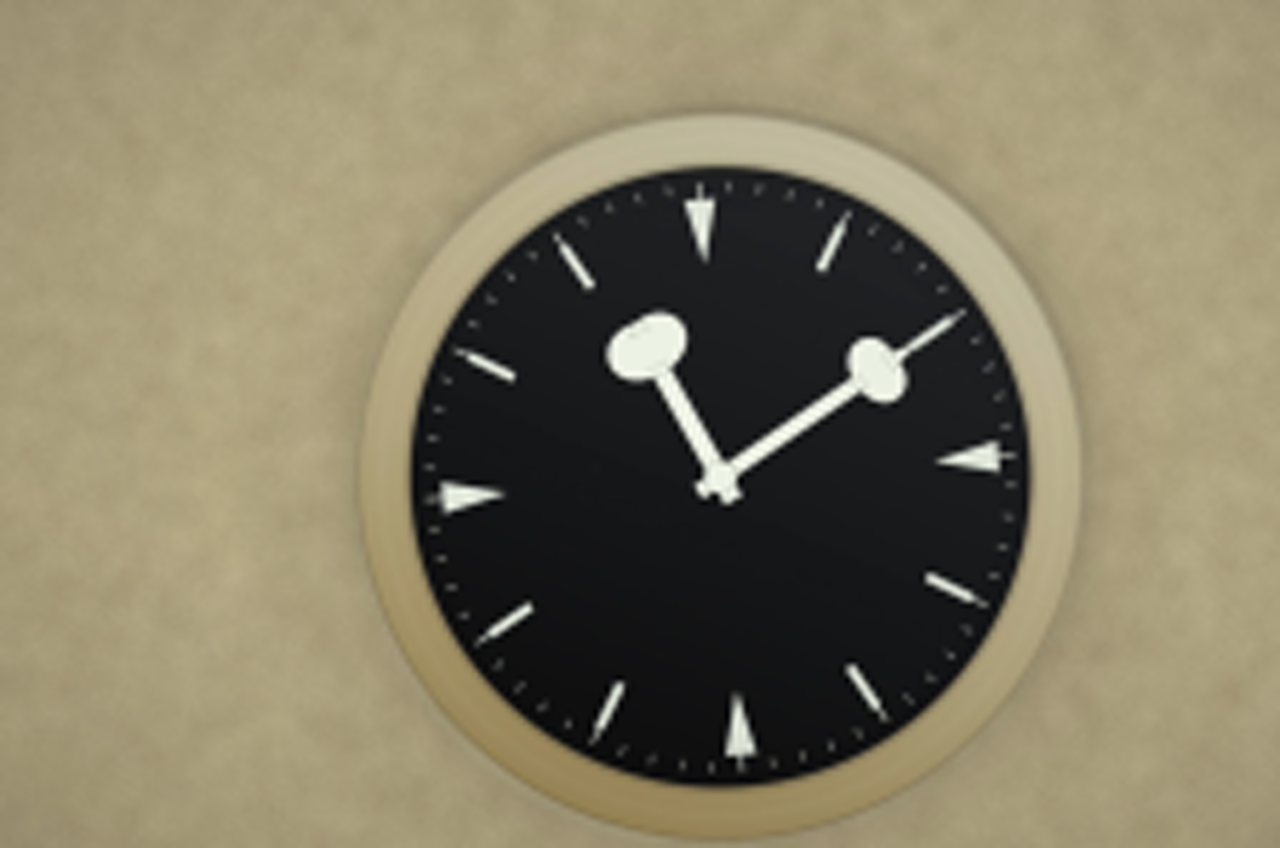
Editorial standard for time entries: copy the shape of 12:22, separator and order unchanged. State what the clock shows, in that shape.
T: 11:10
